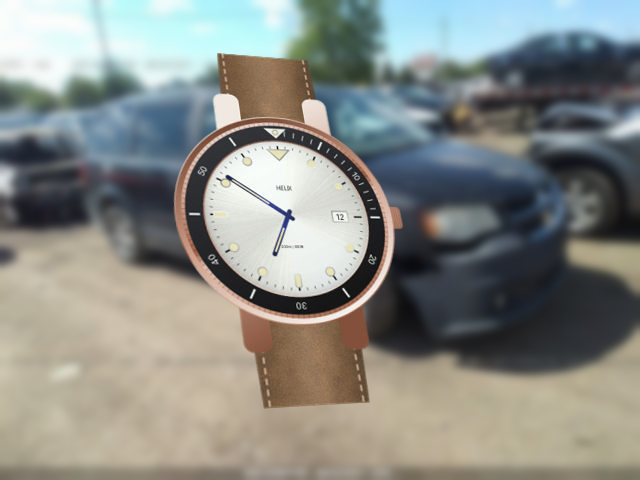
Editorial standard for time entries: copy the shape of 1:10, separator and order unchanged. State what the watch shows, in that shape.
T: 6:51
